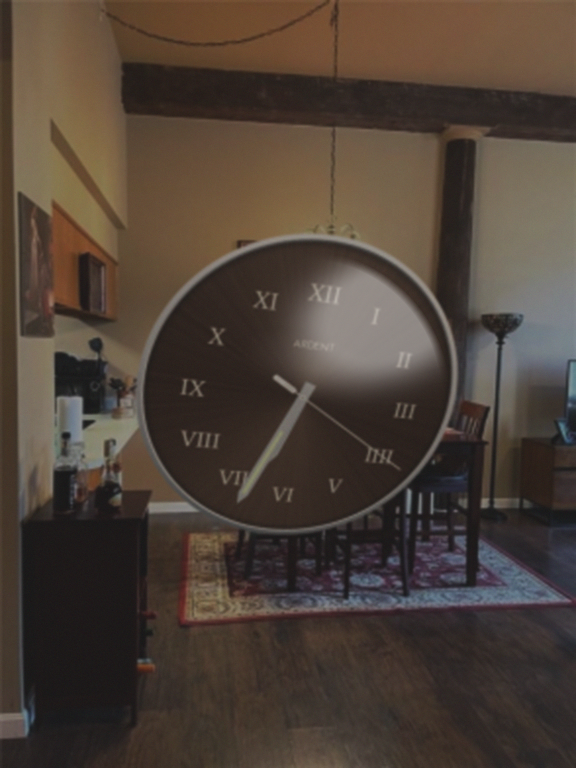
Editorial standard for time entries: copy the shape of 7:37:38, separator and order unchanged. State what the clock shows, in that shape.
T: 6:33:20
